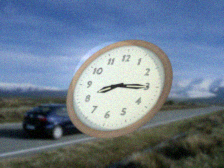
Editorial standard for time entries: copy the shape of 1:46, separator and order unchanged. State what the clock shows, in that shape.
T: 8:15
